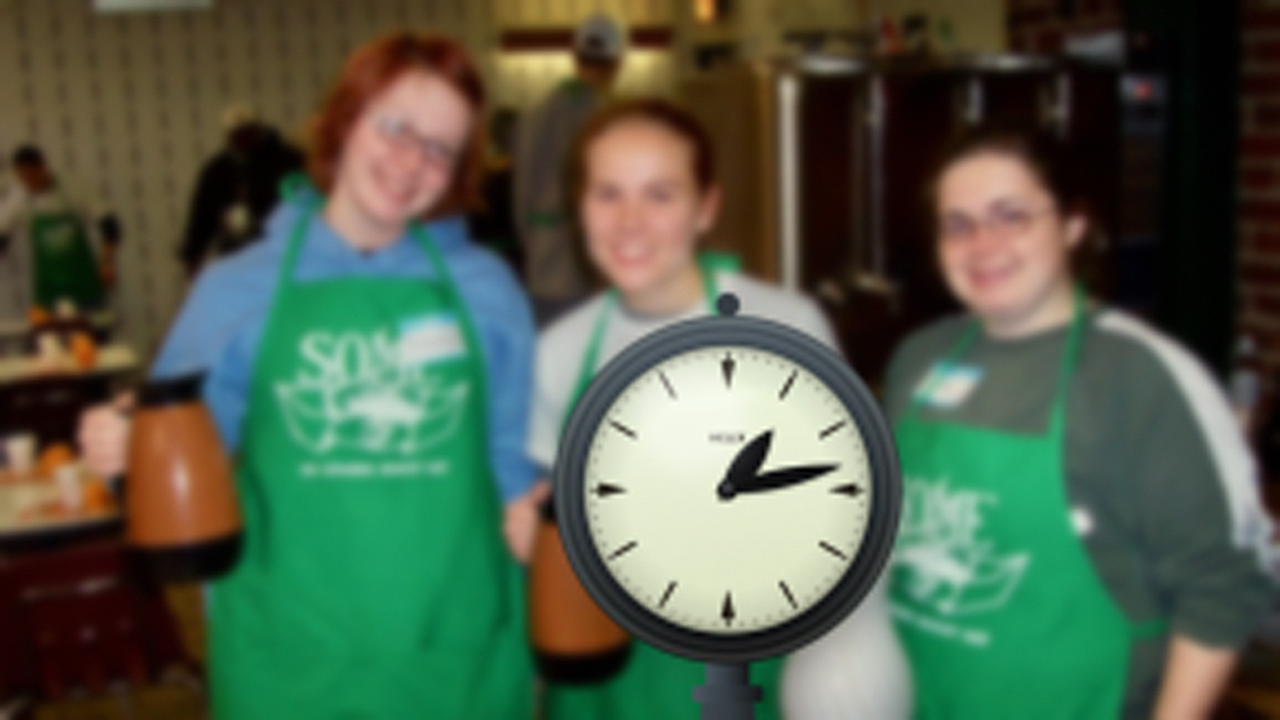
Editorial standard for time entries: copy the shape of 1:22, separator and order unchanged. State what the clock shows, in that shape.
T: 1:13
